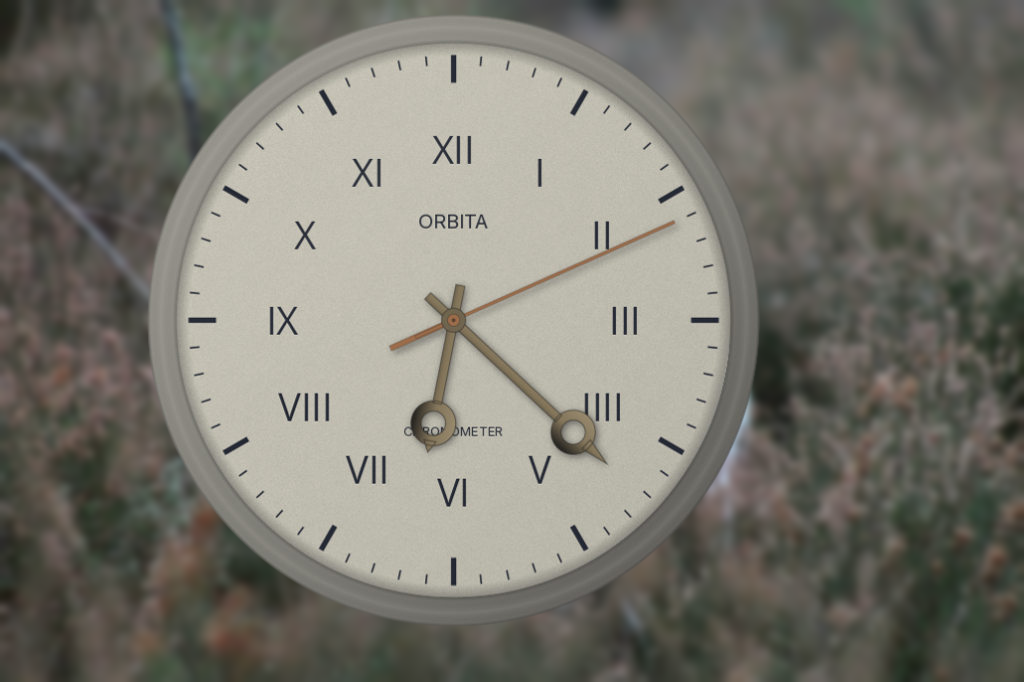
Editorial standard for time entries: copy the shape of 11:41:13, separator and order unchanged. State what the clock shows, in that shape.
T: 6:22:11
